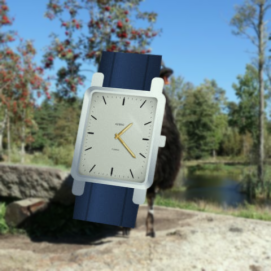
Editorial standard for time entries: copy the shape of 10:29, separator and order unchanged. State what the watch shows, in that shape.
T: 1:22
